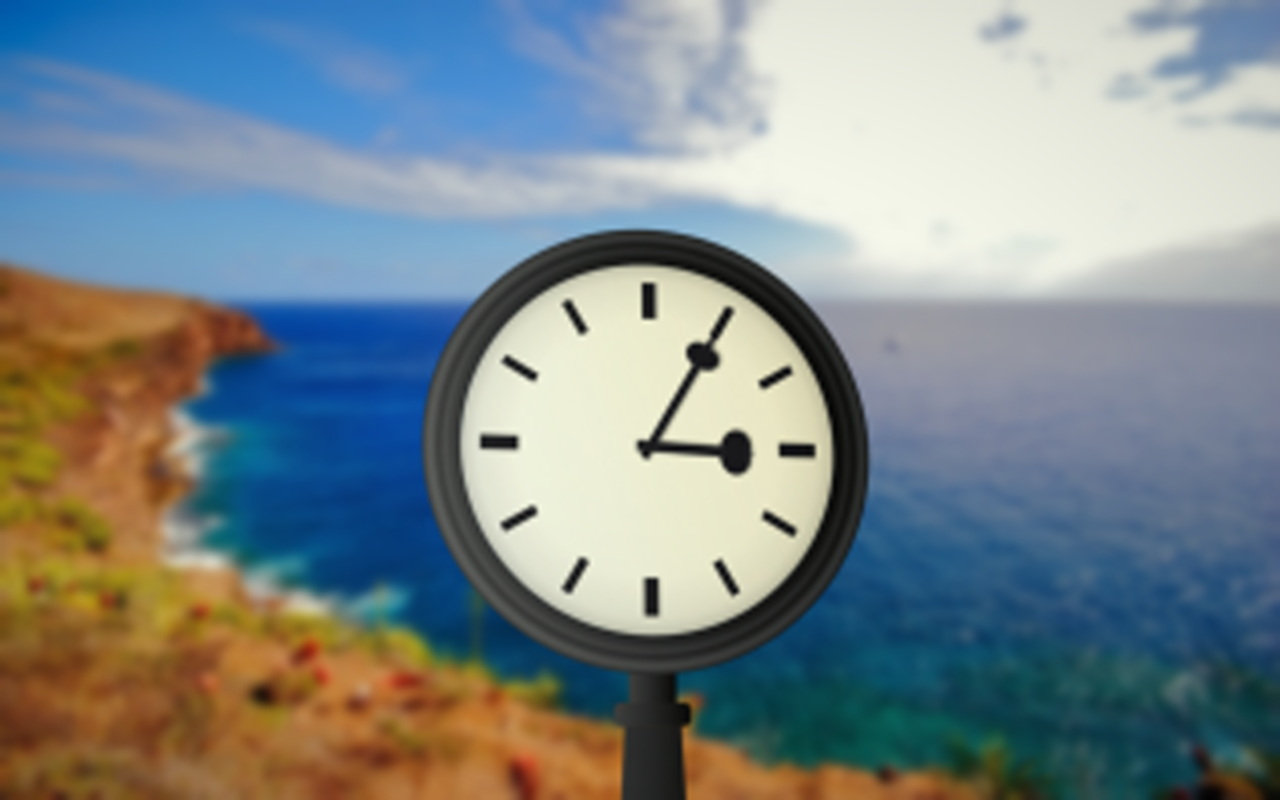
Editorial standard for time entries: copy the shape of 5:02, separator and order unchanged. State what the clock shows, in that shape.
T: 3:05
